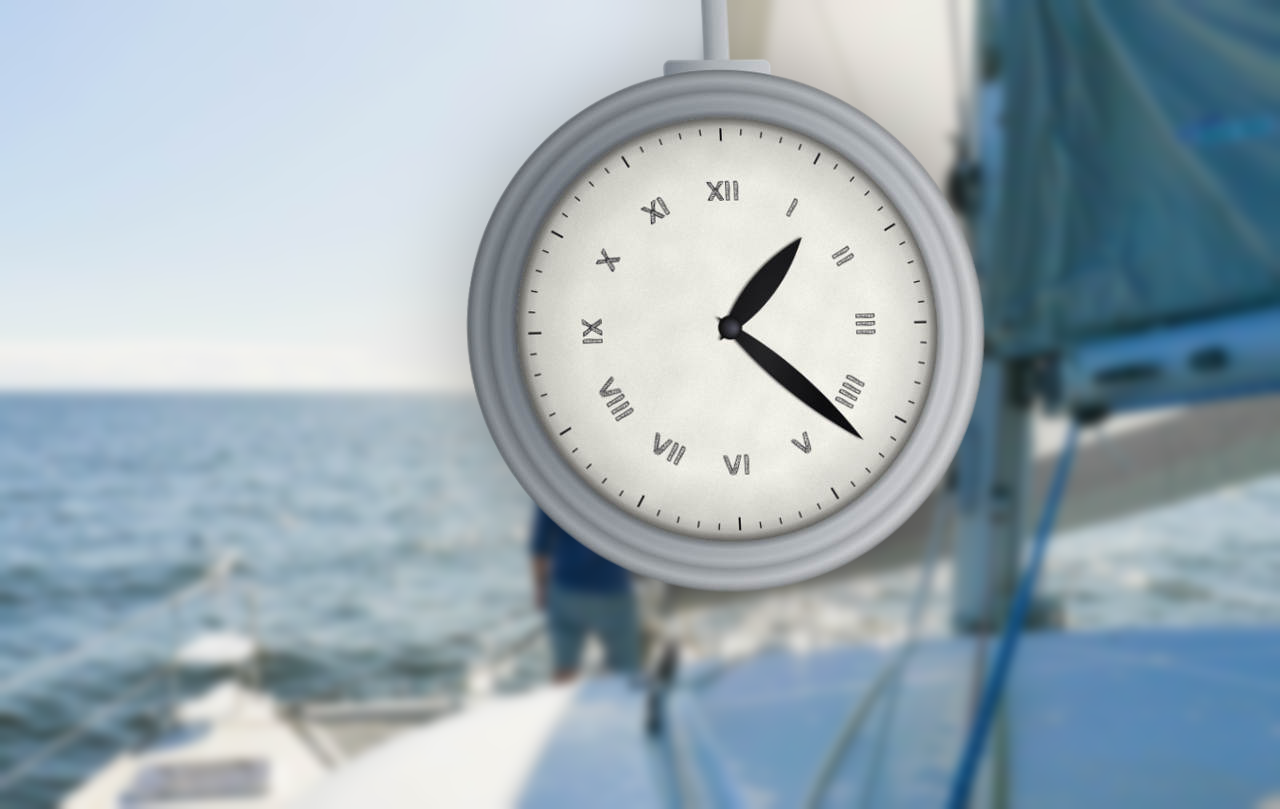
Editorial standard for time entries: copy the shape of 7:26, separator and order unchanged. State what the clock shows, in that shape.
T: 1:22
